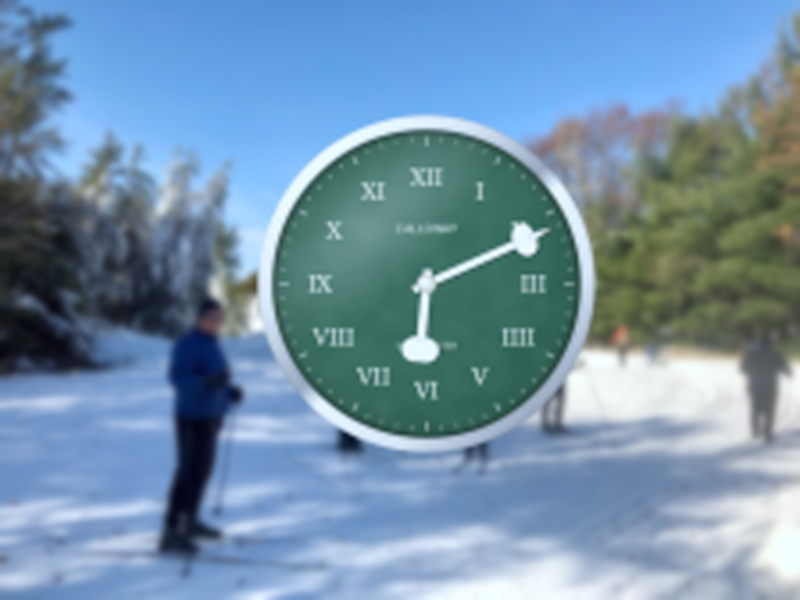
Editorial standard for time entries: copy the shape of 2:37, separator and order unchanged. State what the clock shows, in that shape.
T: 6:11
